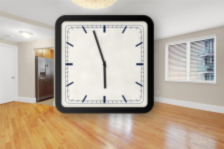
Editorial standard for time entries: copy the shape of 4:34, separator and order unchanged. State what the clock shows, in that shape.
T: 5:57
